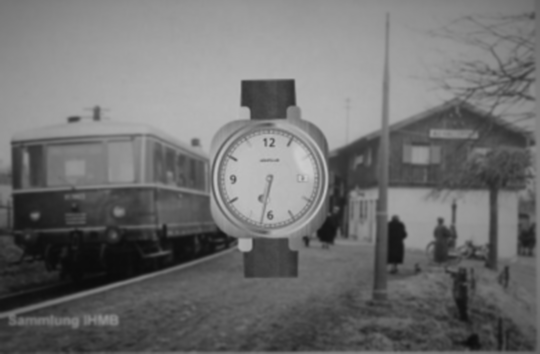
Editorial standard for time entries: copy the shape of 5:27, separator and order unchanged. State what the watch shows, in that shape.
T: 6:32
